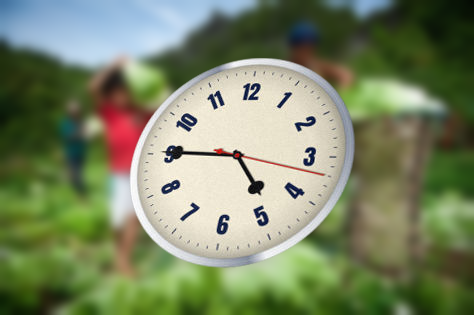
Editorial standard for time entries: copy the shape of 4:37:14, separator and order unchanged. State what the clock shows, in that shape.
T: 4:45:17
